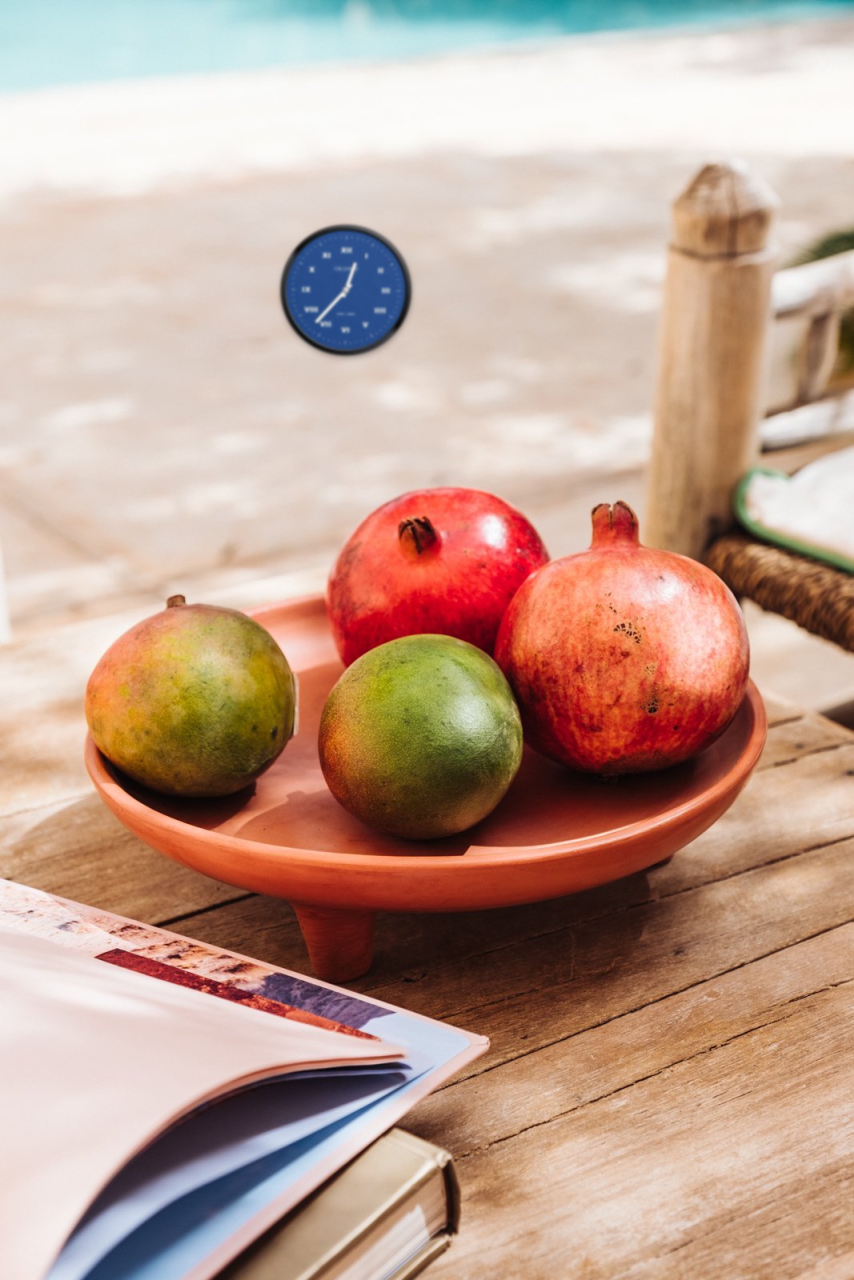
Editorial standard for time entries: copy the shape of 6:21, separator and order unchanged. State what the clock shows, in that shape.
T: 12:37
